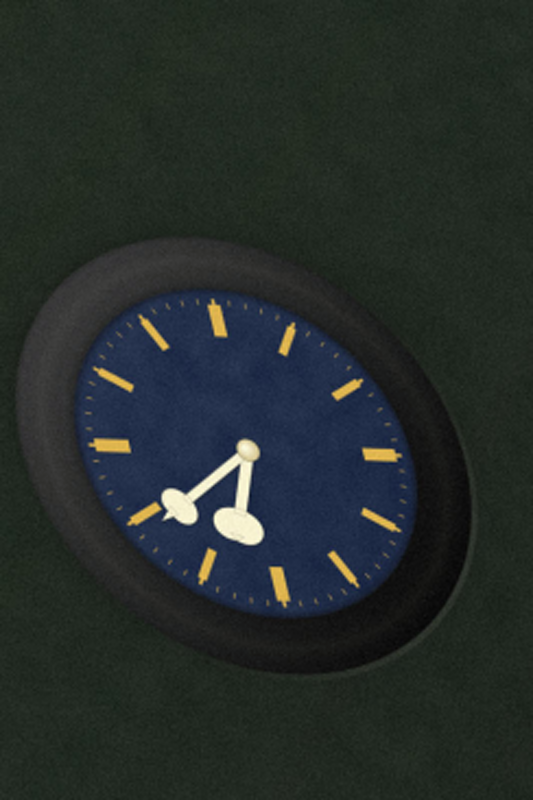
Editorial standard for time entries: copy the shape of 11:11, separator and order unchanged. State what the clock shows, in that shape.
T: 6:39
